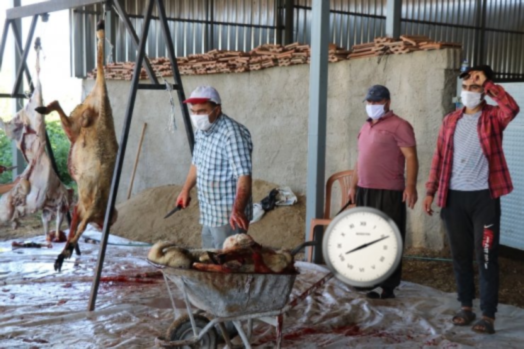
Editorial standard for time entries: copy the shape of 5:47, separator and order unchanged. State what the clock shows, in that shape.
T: 8:11
